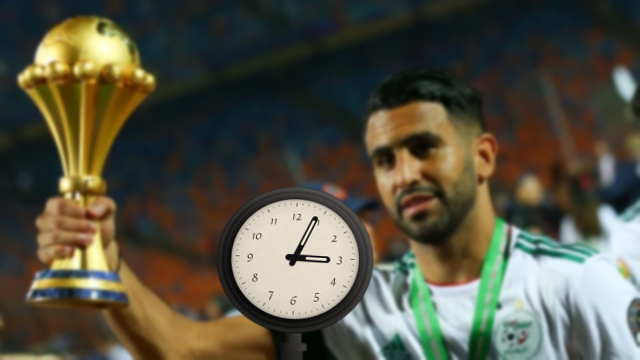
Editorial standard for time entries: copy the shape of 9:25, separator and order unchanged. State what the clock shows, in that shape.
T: 3:04
